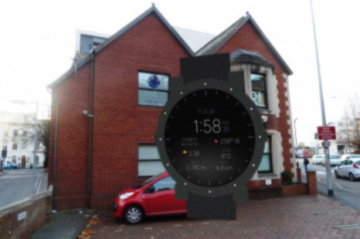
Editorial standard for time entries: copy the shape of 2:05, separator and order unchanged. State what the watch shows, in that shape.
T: 1:58
